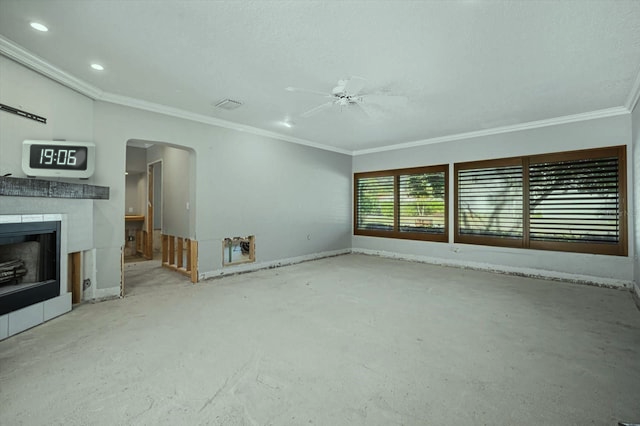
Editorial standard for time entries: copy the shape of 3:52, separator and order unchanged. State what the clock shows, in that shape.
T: 19:06
